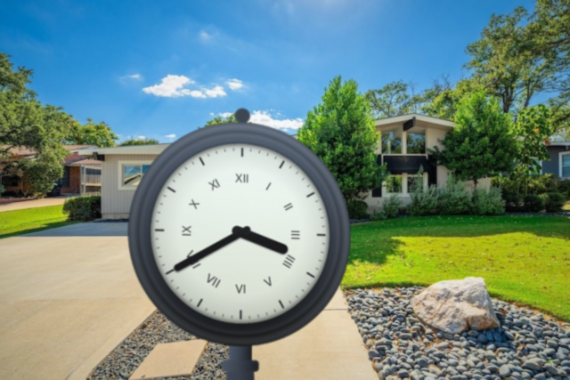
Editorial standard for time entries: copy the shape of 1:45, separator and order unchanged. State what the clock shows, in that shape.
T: 3:40
